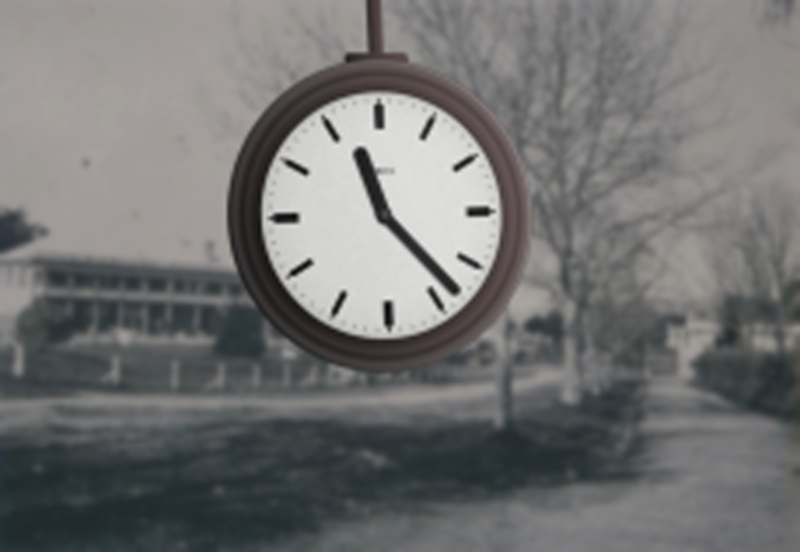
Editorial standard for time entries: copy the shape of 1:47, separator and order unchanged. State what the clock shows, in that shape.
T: 11:23
